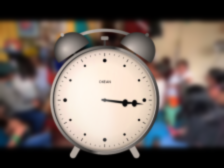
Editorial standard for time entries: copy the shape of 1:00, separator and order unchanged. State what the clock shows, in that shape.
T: 3:16
